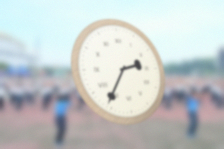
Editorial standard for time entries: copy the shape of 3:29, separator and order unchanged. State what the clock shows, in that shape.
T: 2:36
